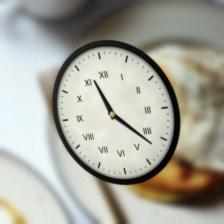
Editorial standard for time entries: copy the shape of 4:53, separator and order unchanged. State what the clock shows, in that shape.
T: 11:22
